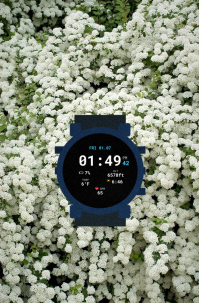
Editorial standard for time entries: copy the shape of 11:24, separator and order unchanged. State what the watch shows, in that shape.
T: 1:49
